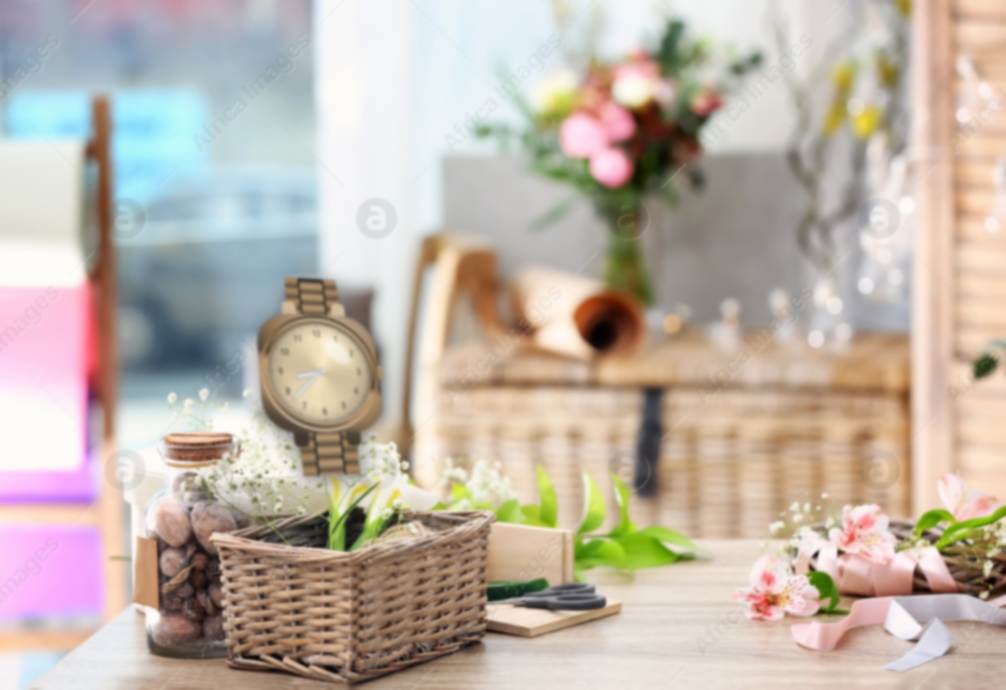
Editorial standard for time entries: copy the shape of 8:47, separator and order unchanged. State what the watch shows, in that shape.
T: 8:38
